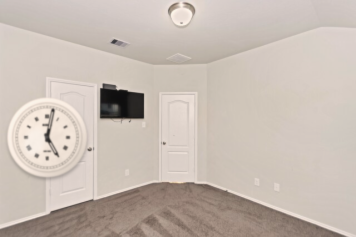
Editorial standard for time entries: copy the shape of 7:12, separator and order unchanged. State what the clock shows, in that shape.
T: 5:02
